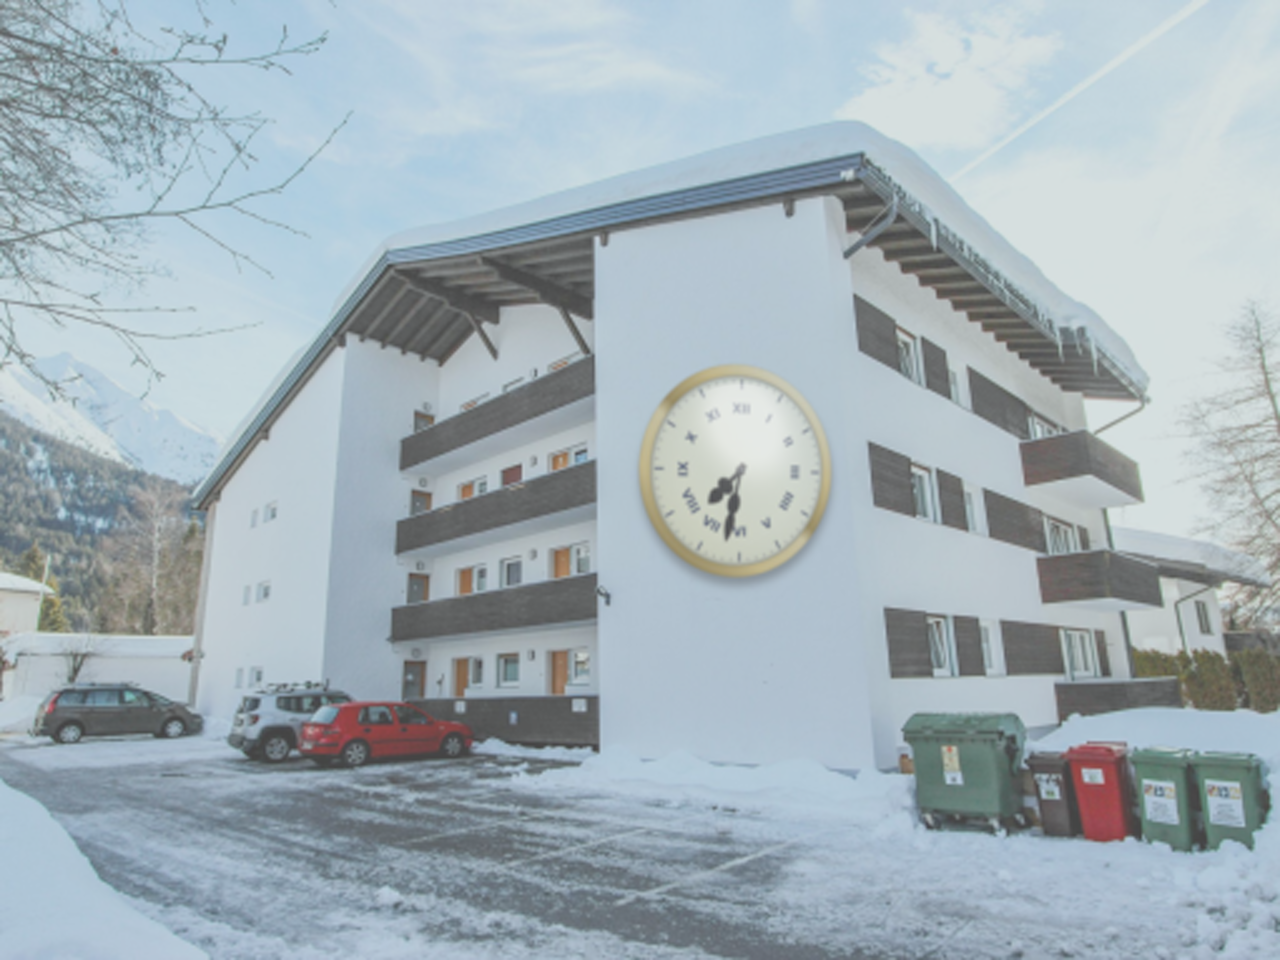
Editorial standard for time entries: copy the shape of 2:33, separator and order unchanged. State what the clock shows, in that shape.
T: 7:32
